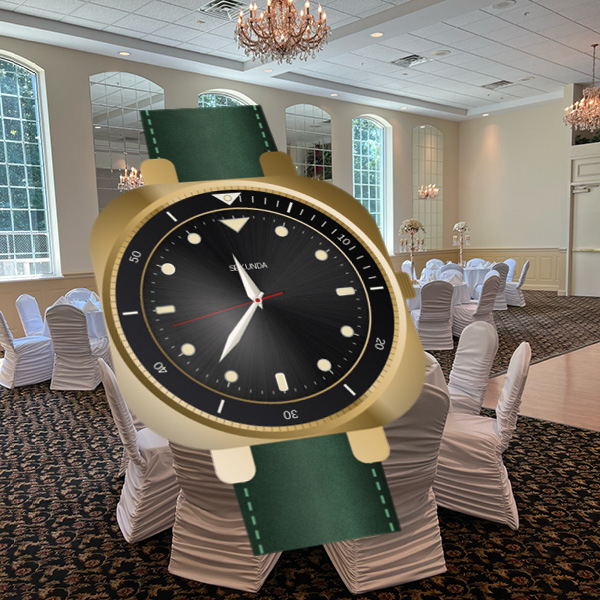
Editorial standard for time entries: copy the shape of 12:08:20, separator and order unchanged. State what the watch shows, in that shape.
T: 11:36:43
